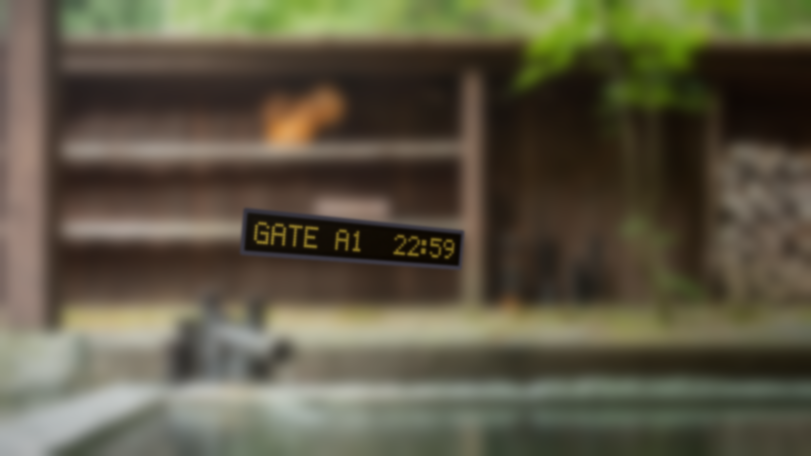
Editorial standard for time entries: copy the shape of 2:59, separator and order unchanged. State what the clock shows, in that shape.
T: 22:59
